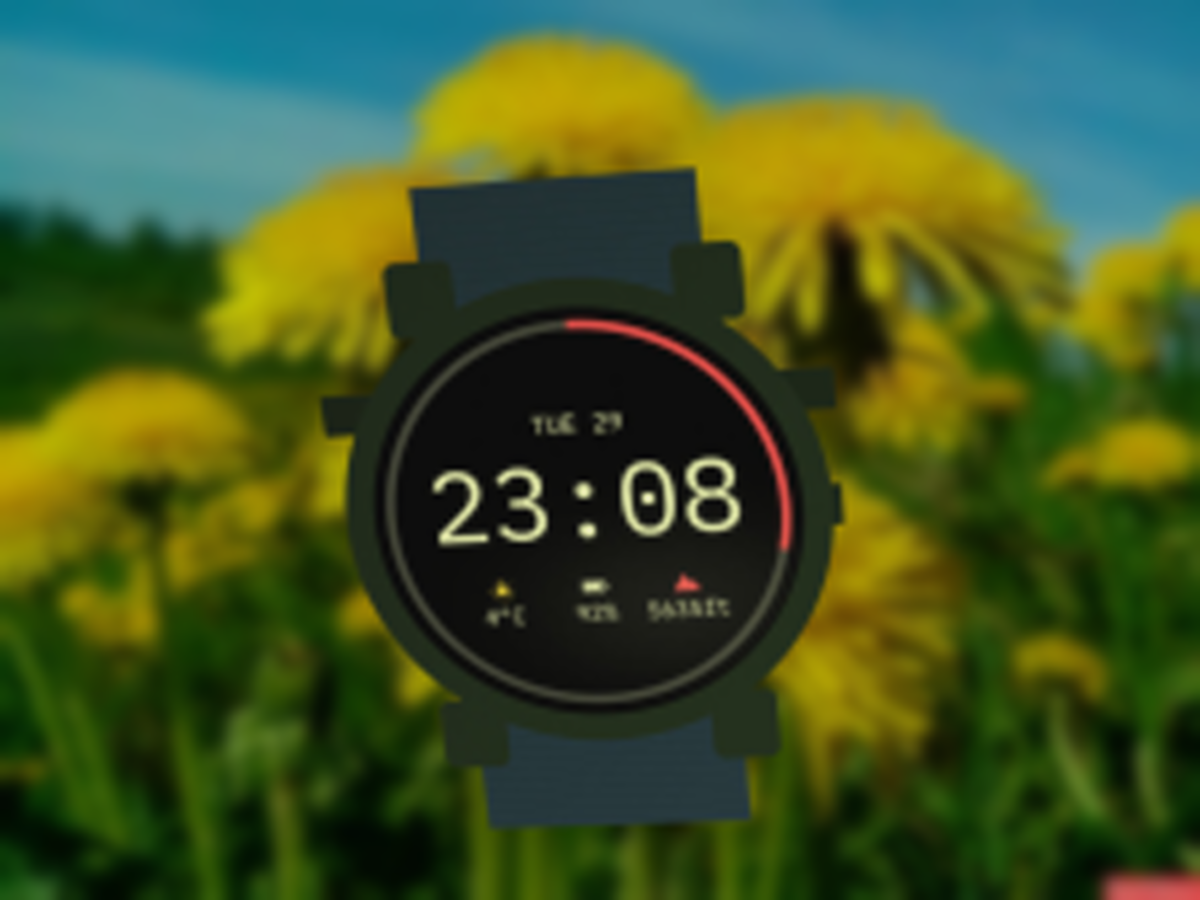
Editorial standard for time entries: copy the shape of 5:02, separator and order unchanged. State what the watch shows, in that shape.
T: 23:08
